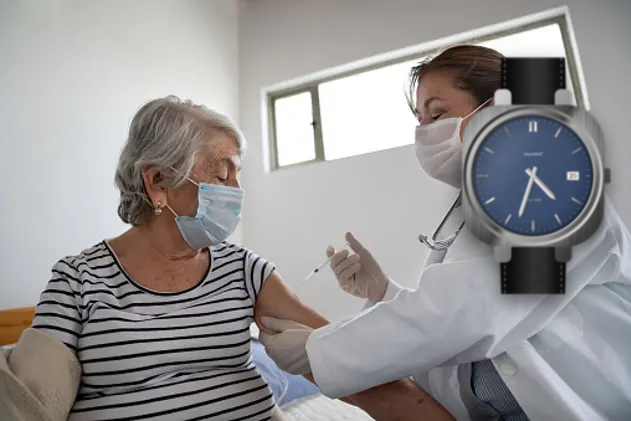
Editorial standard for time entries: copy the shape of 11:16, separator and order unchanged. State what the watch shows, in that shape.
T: 4:33
